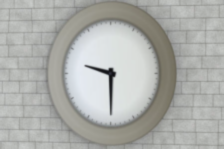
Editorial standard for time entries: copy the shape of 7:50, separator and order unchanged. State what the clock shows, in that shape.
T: 9:30
